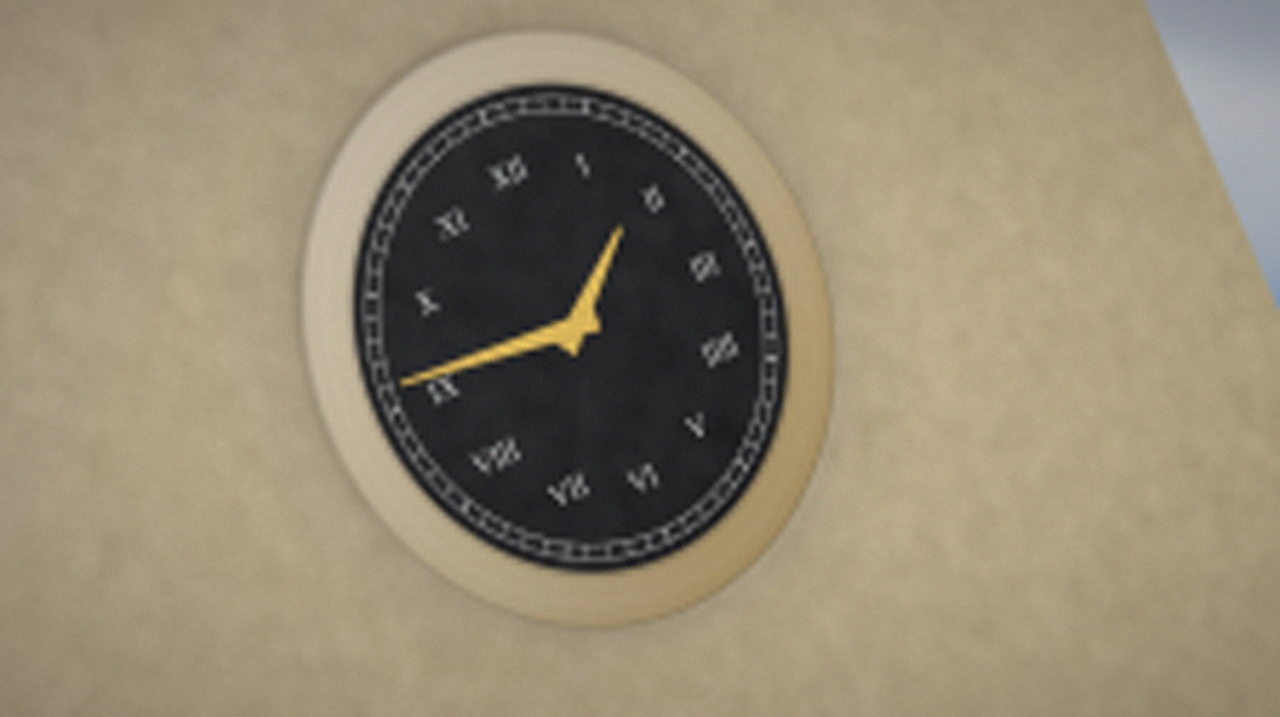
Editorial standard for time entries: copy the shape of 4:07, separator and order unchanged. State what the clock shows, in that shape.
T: 1:46
